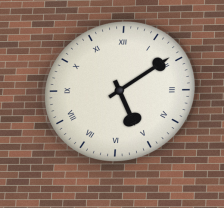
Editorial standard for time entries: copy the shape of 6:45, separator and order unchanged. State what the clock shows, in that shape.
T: 5:09
